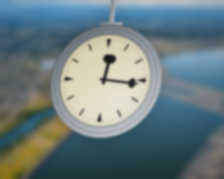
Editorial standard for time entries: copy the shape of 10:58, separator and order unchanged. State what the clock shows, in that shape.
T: 12:16
